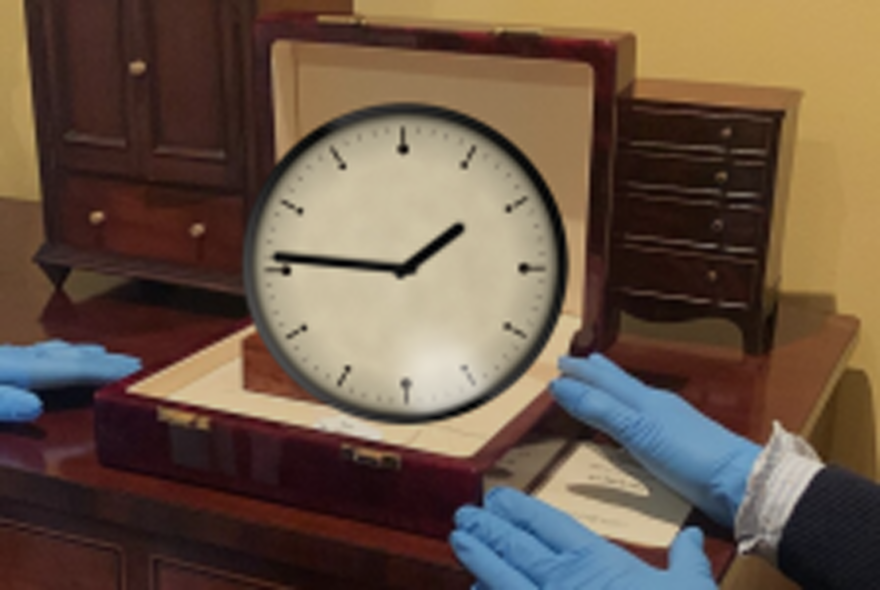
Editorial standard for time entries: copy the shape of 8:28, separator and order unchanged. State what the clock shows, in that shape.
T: 1:46
